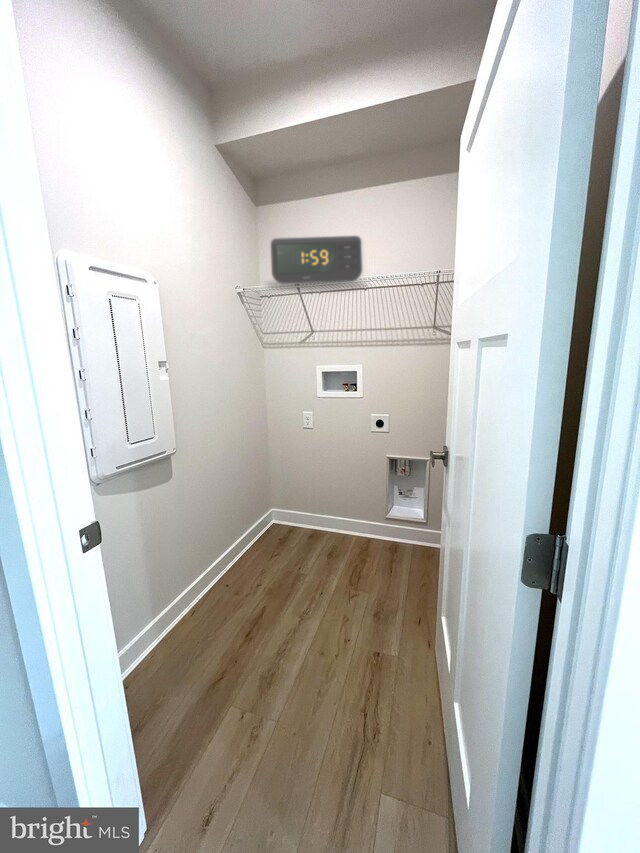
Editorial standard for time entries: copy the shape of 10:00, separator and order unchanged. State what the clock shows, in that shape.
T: 1:59
